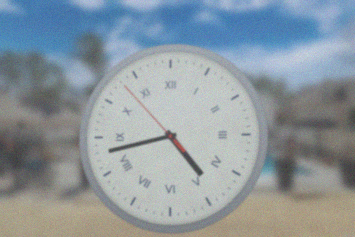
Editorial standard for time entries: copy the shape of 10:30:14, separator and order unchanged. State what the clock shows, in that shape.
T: 4:42:53
